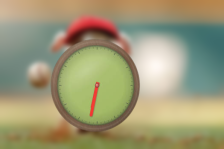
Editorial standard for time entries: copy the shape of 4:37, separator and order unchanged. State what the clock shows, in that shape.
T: 6:32
